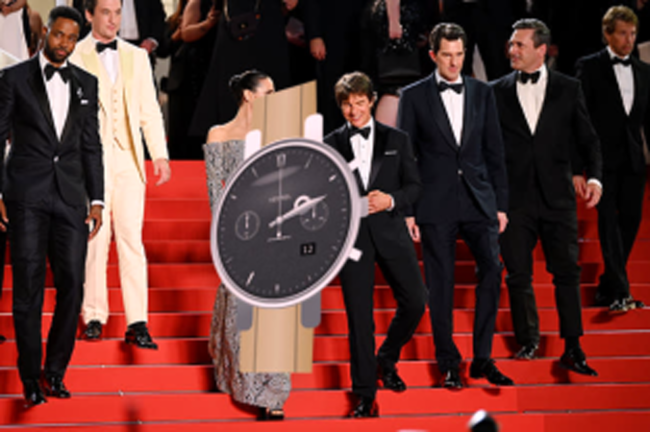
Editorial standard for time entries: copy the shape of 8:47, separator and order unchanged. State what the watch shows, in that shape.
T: 2:12
